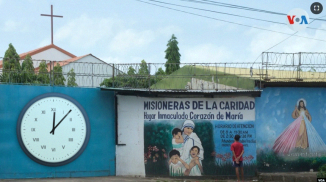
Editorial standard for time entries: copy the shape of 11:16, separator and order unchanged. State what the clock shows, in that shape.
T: 12:07
